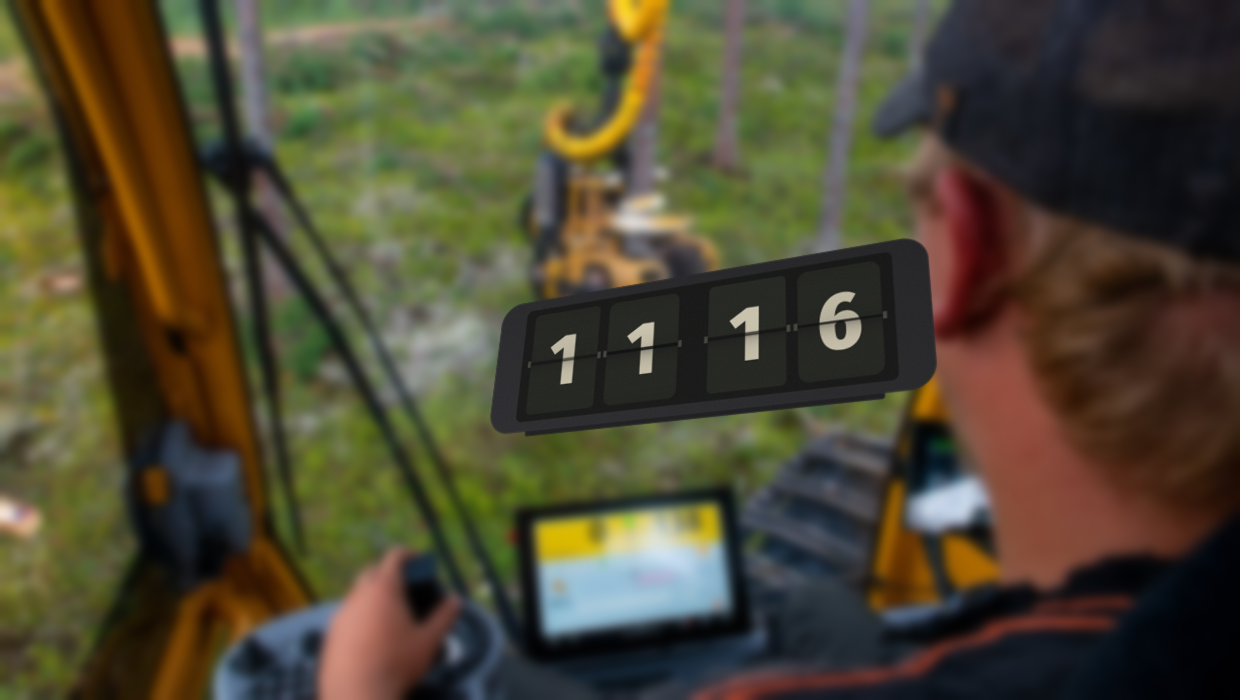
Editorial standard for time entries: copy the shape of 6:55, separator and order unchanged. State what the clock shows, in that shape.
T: 11:16
